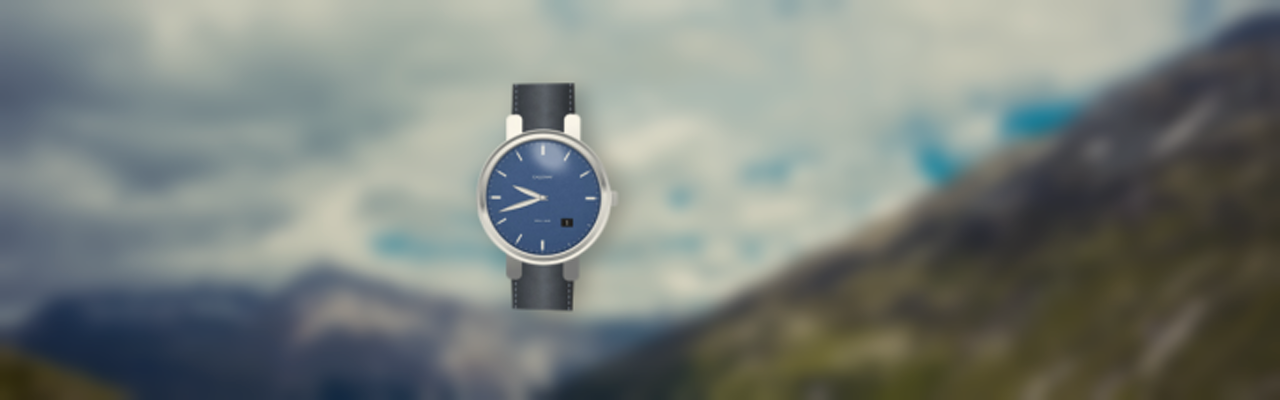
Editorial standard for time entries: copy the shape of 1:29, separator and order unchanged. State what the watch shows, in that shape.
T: 9:42
